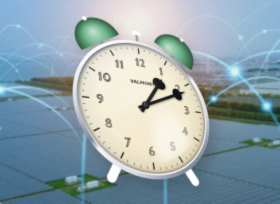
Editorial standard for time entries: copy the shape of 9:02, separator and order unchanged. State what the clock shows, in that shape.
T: 1:11
